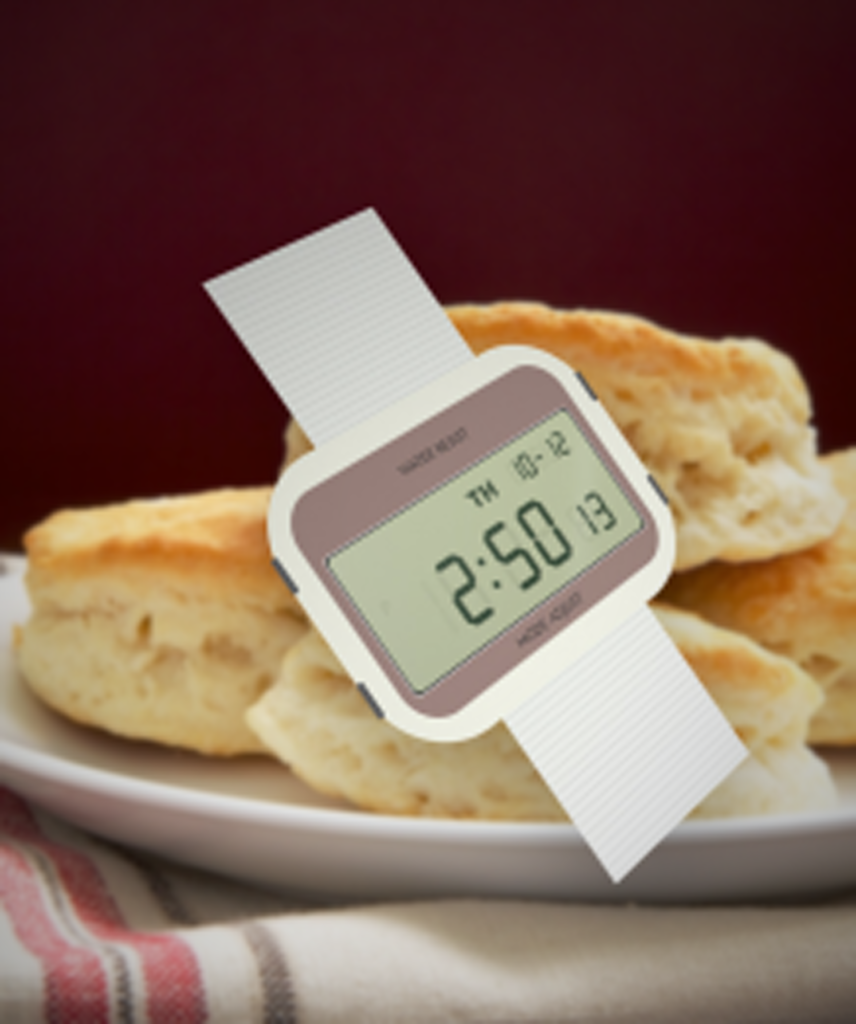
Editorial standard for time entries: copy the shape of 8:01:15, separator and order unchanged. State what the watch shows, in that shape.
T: 2:50:13
